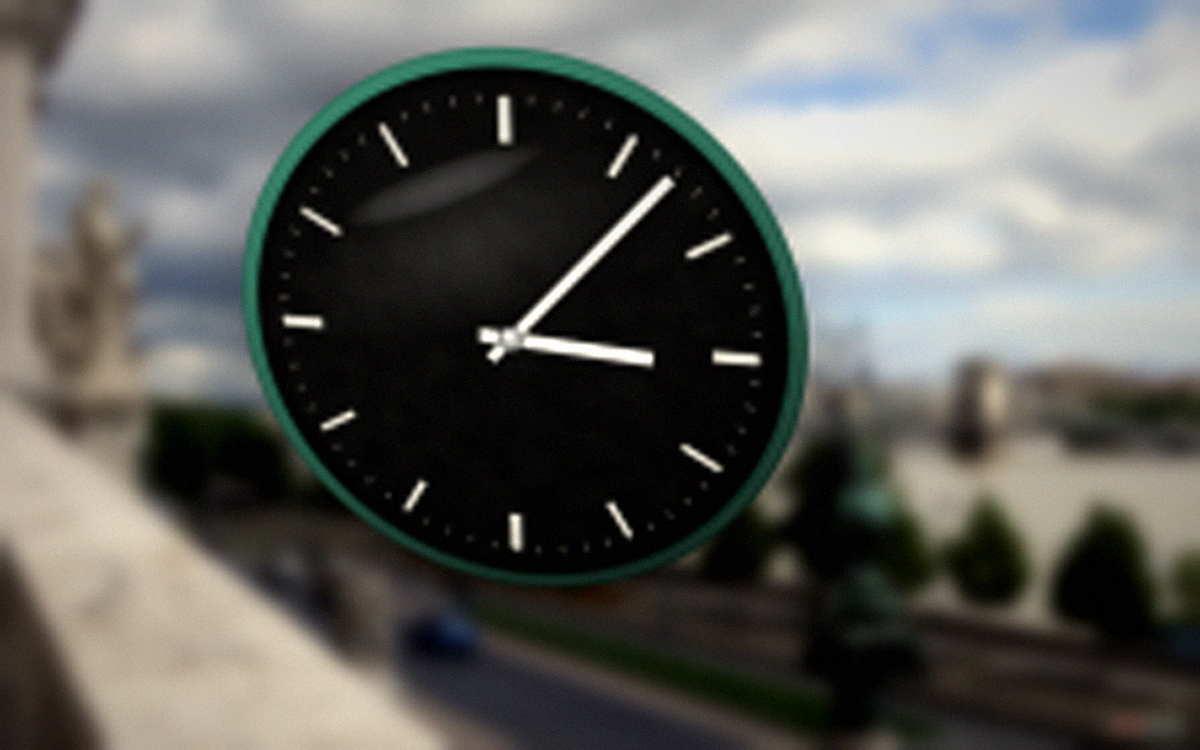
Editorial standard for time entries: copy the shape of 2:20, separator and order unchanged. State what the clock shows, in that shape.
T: 3:07
